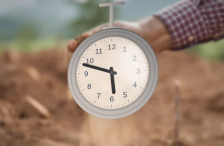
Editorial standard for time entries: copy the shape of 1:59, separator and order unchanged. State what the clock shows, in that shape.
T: 5:48
